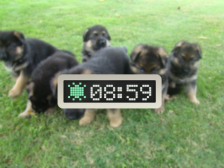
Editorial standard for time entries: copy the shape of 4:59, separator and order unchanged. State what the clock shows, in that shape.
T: 8:59
